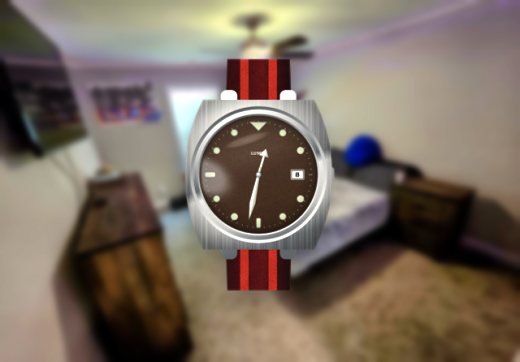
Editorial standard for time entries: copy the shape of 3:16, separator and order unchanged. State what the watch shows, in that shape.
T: 12:32
